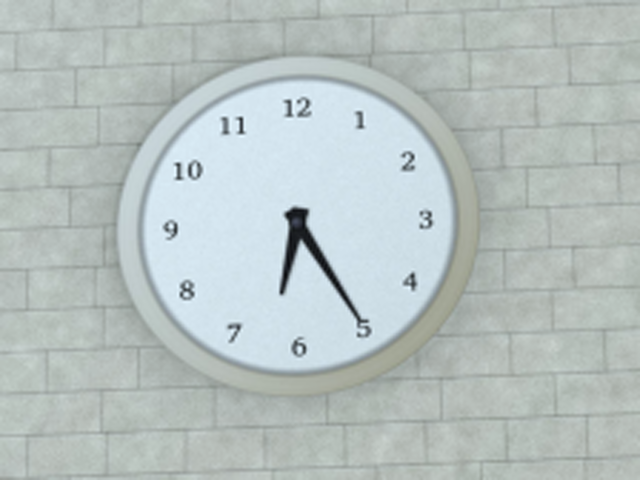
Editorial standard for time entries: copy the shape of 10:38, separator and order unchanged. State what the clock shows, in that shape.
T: 6:25
